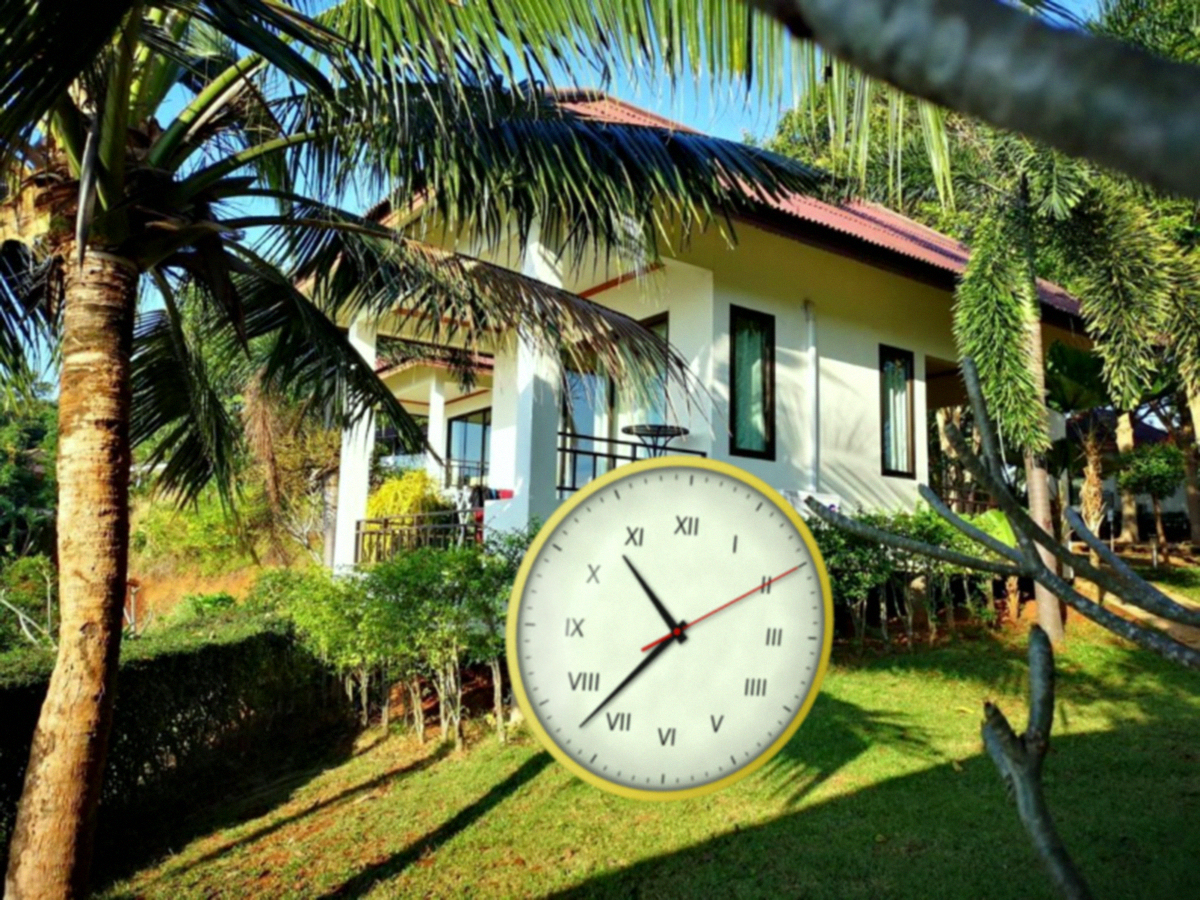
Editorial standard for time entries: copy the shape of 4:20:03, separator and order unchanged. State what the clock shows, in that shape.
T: 10:37:10
